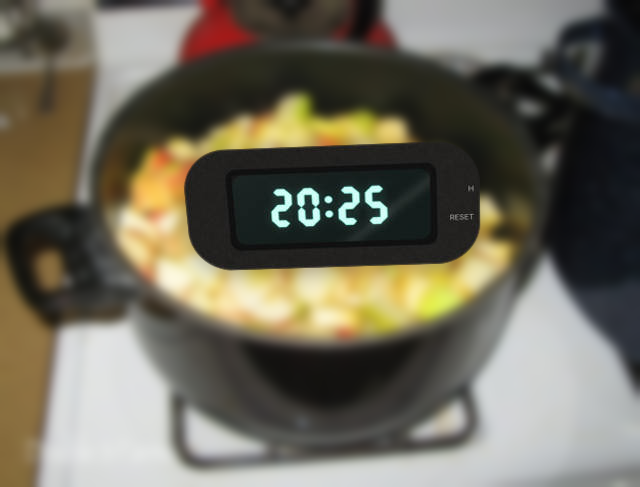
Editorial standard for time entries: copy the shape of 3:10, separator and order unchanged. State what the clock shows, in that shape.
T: 20:25
